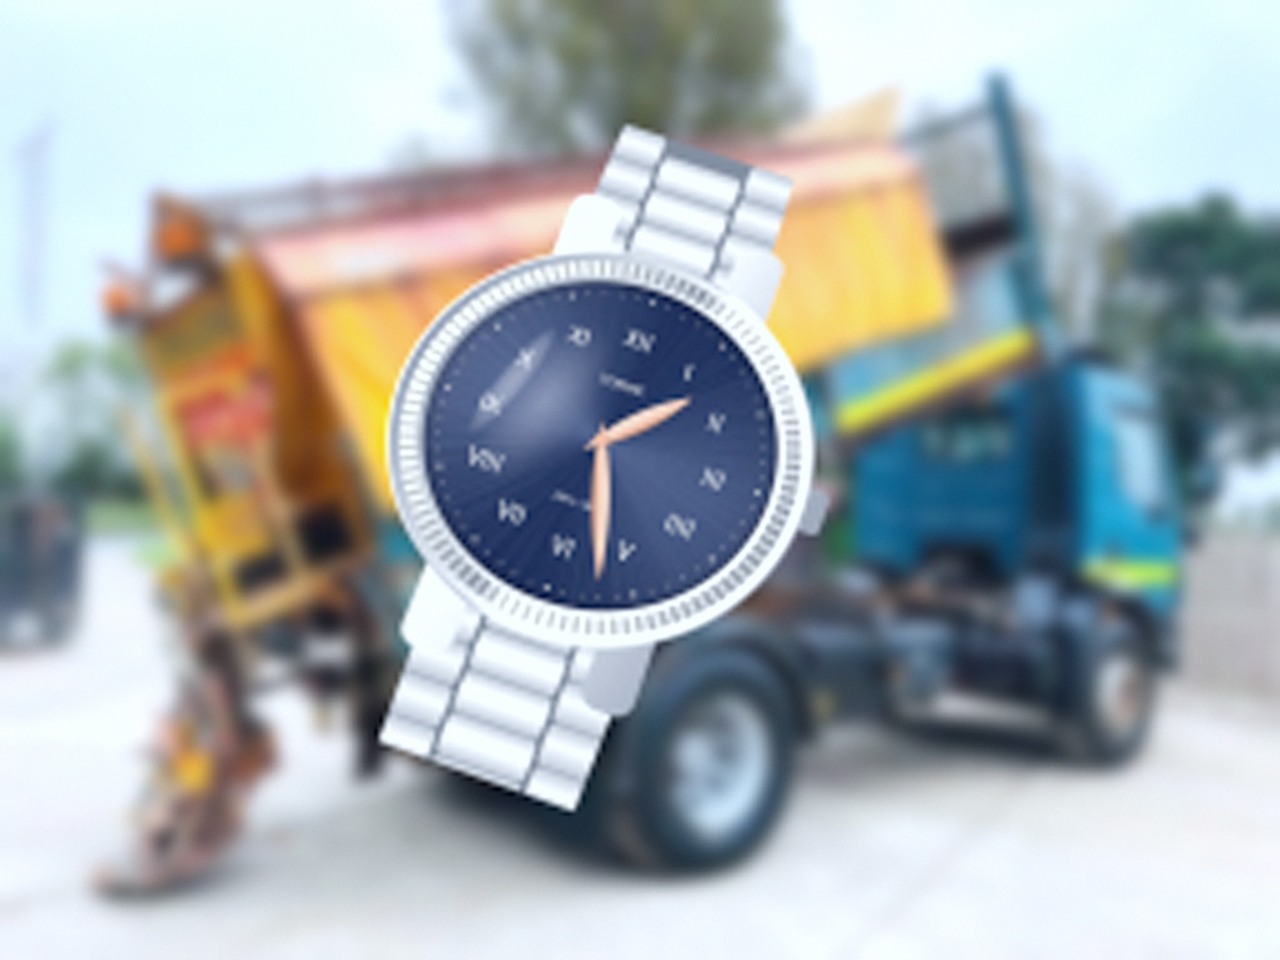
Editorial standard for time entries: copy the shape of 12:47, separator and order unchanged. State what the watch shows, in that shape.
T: 1:27
